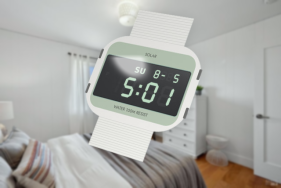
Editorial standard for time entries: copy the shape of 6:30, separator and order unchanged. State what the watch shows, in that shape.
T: 5:01
